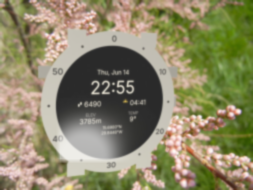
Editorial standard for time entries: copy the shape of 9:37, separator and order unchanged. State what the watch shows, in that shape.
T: 22:55
